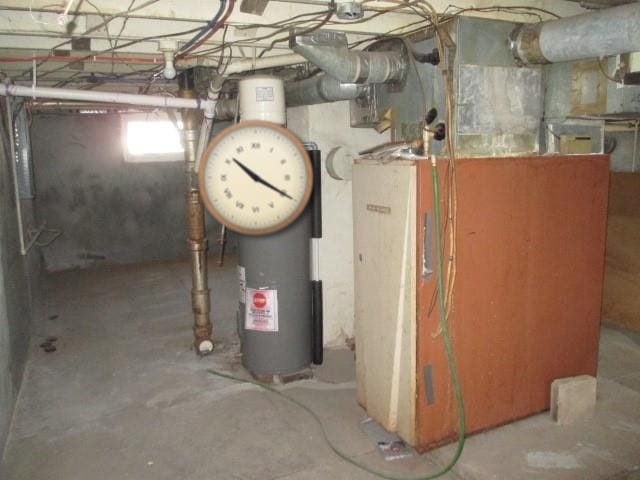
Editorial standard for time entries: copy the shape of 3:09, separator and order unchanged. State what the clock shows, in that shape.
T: 10:20
